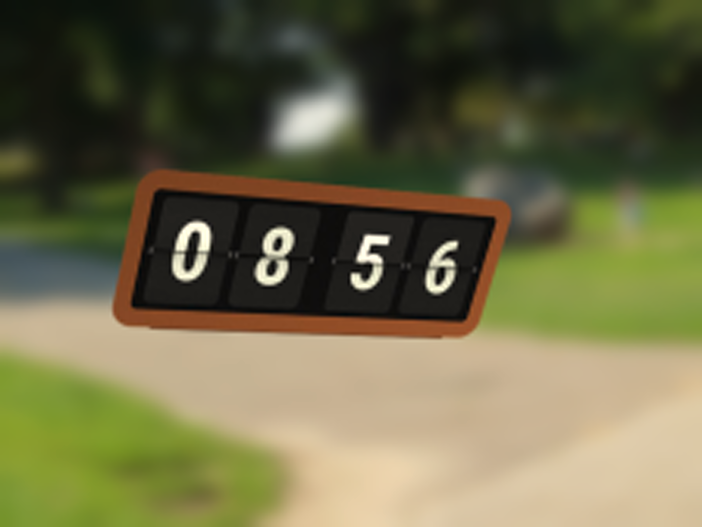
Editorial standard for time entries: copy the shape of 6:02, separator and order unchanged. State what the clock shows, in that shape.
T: 8:56
